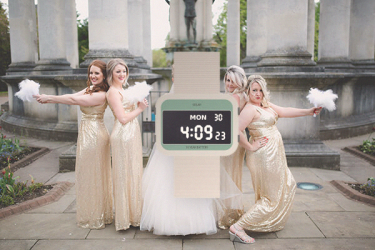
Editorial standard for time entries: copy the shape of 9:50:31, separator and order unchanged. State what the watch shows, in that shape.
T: 4:09:23
